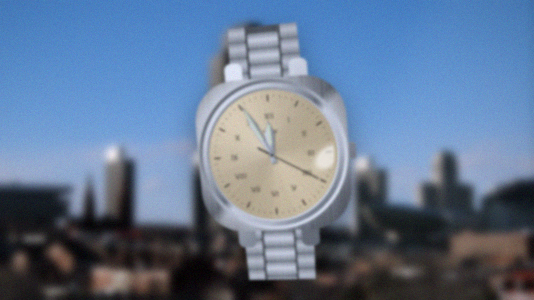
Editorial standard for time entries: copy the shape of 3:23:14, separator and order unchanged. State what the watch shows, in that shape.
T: 11:55:20
